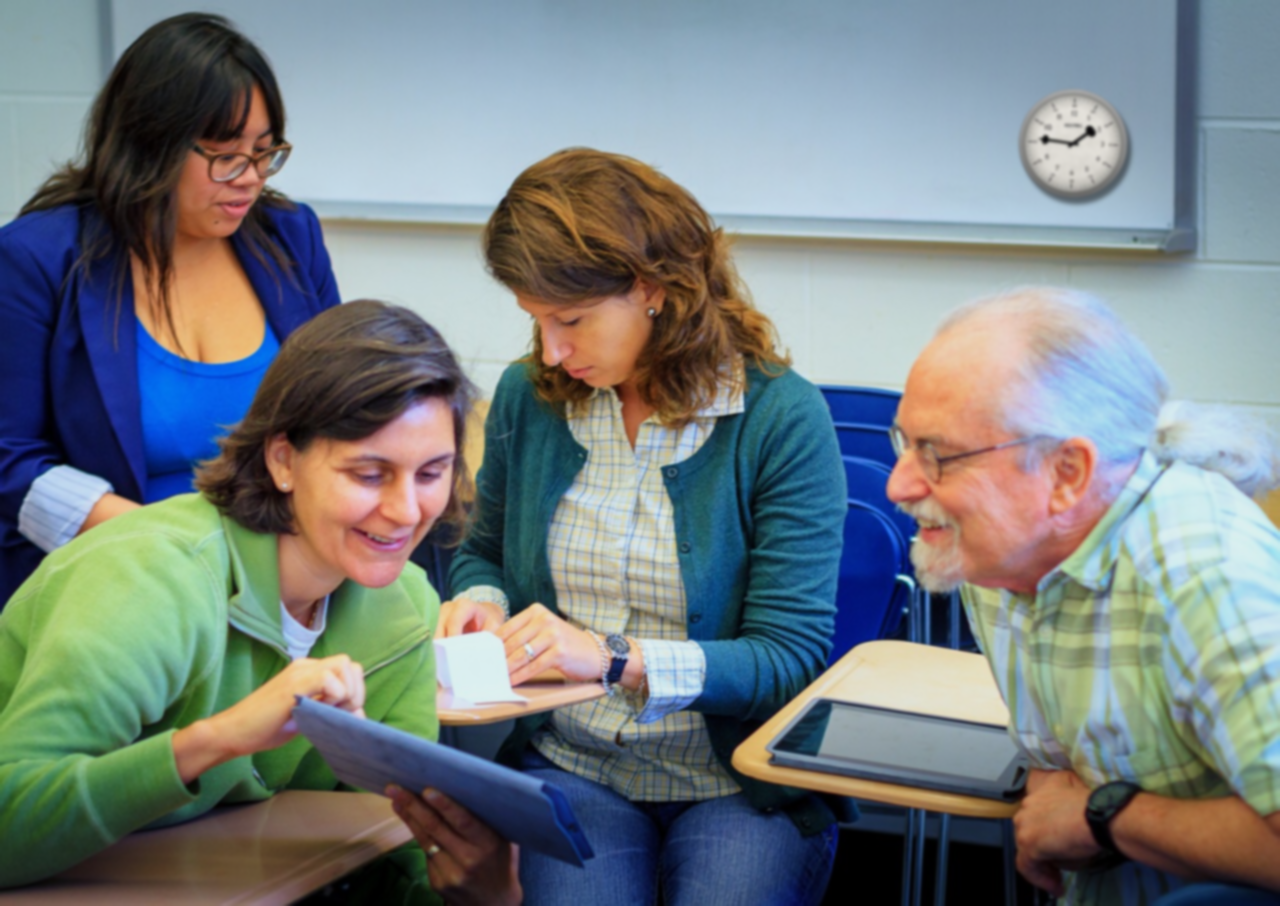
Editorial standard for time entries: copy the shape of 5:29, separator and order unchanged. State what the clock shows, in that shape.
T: 1:46
